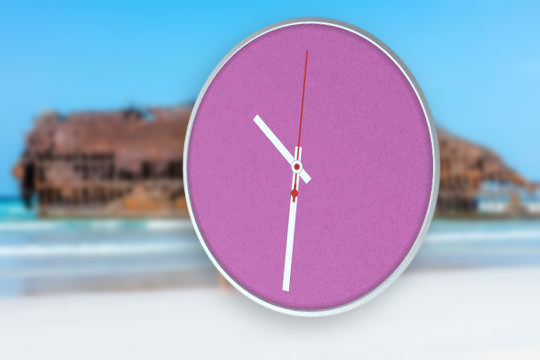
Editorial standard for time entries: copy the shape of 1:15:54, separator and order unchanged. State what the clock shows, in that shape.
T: 10:31:01
